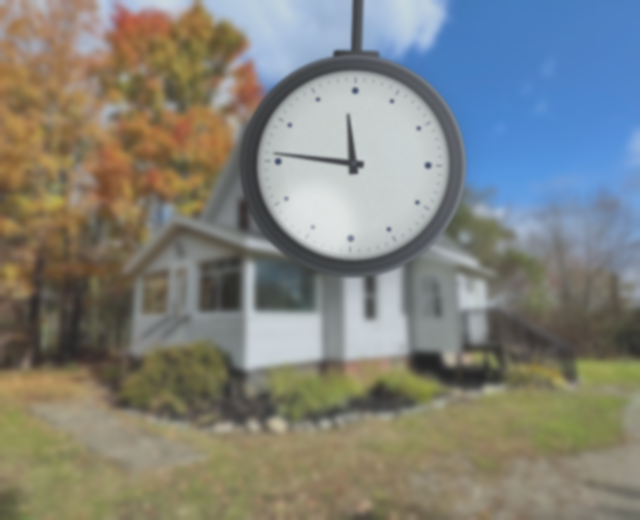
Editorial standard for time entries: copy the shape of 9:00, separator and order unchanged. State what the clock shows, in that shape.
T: 11:46
